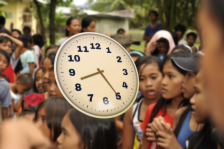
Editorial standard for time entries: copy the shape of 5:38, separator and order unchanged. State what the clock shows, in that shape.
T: 8:25
